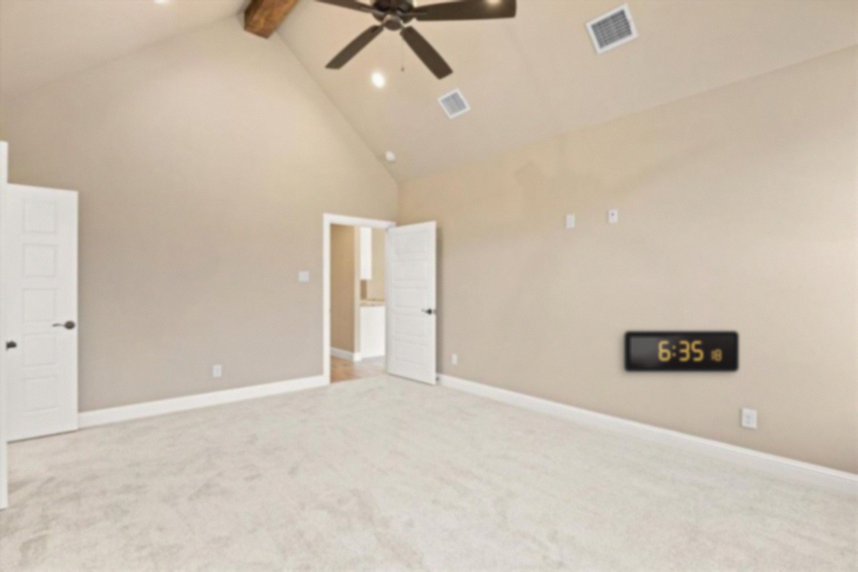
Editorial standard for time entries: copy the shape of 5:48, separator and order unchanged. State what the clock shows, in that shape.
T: 6:35
